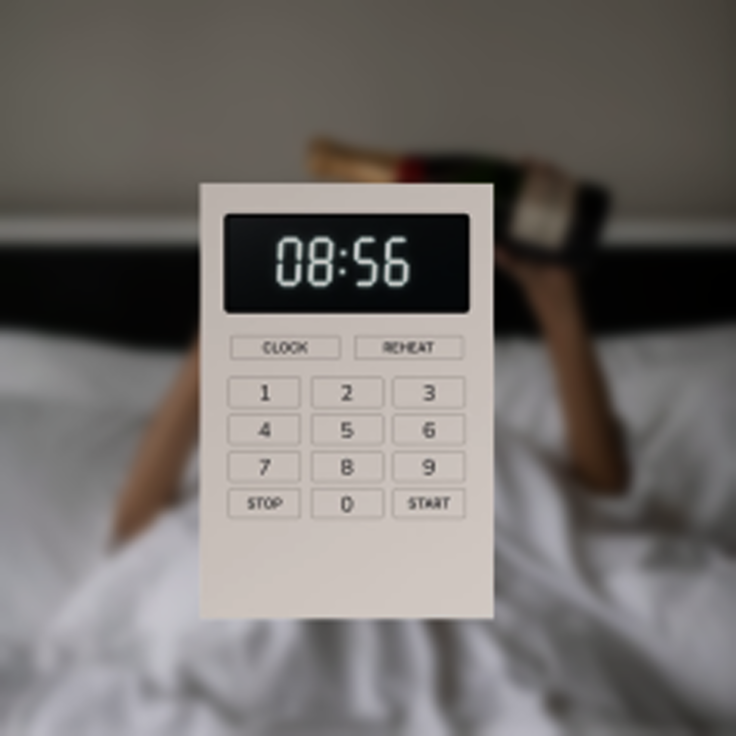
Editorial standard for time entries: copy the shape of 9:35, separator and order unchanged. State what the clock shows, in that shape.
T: 8:56
